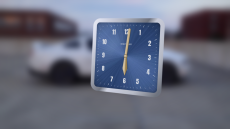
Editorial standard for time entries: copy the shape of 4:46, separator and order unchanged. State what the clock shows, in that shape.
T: 6:01
